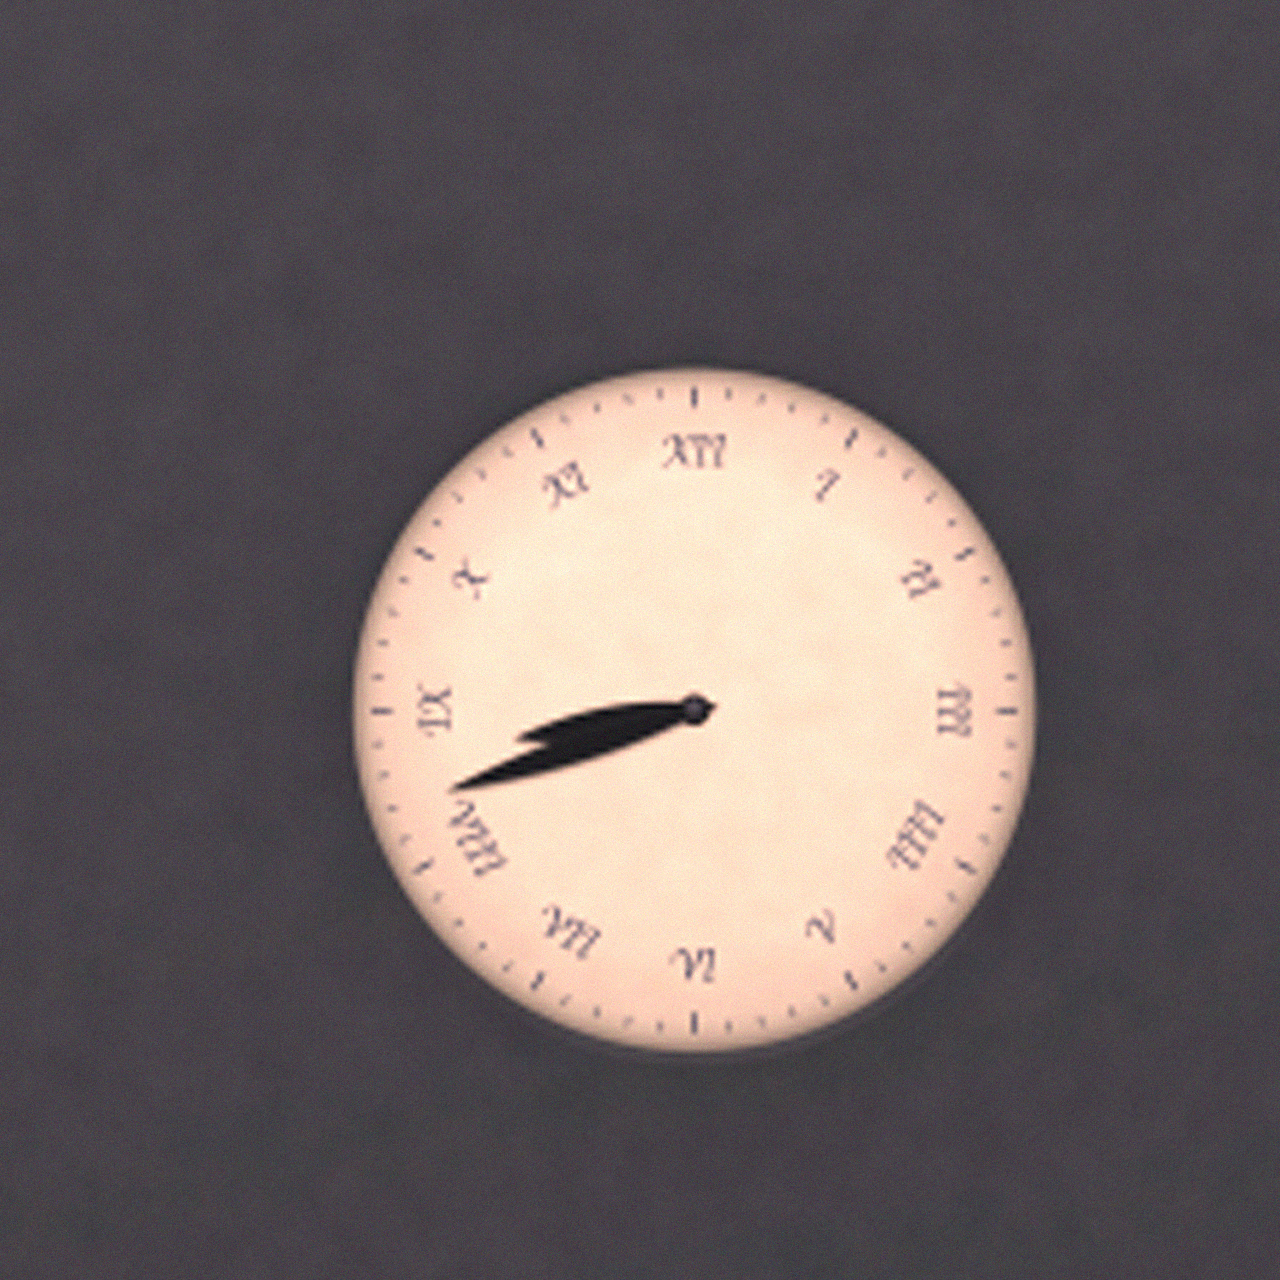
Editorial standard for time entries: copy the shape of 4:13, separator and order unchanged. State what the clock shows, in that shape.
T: 8:42
